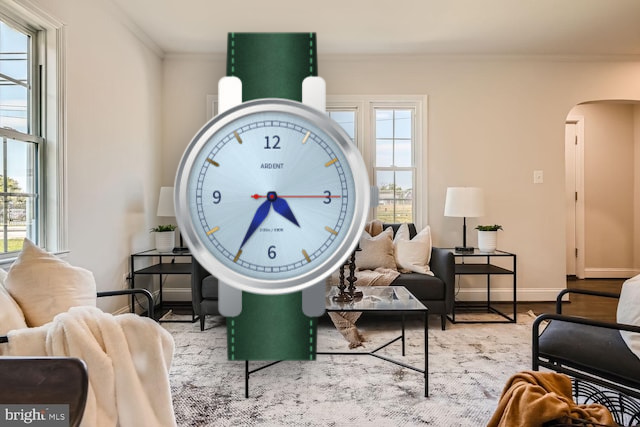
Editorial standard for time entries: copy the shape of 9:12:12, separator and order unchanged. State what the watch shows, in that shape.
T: 4:35:15
